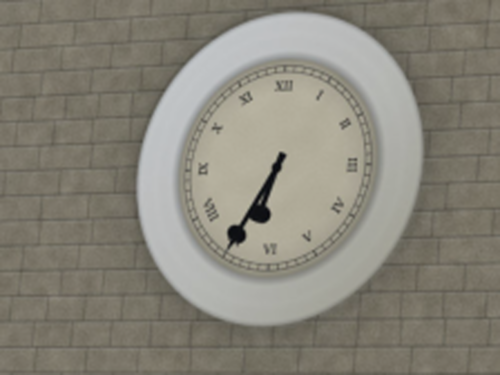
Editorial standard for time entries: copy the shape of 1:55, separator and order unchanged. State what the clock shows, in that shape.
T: 6:35
